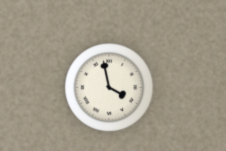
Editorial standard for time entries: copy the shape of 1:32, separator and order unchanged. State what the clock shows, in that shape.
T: 3:58
